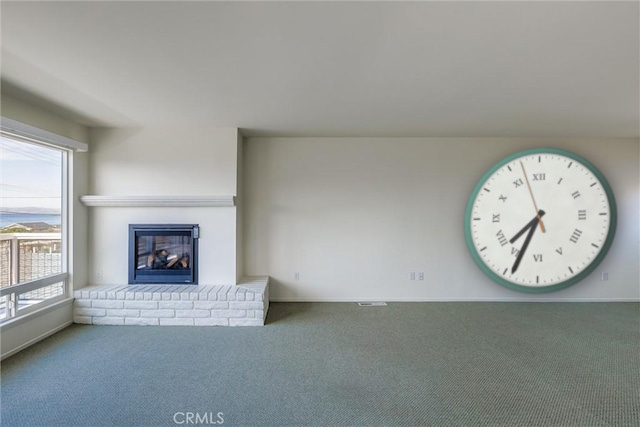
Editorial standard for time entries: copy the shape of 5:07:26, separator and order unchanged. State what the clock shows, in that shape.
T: 7:33:57
